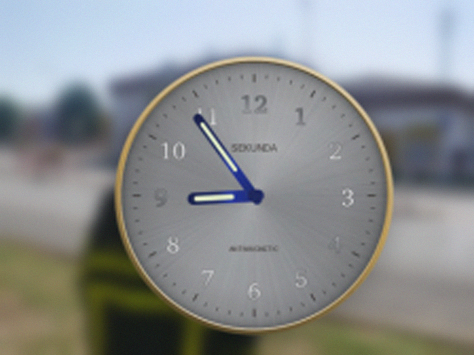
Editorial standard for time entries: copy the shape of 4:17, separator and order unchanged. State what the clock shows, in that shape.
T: 8:54
